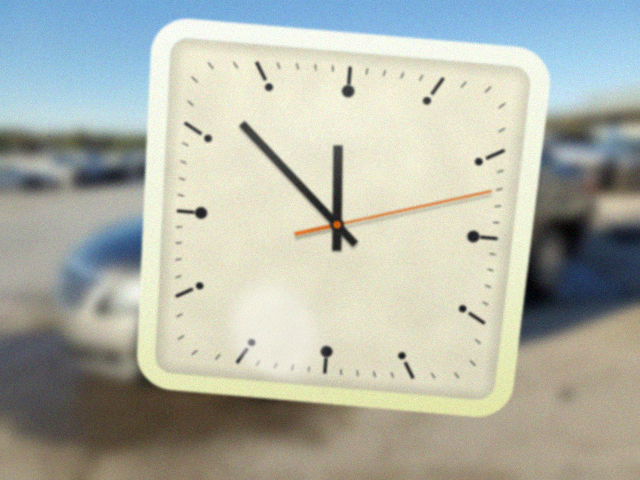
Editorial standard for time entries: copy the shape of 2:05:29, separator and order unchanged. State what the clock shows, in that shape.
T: 11:52:12
